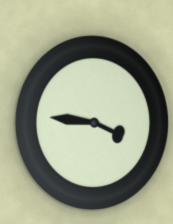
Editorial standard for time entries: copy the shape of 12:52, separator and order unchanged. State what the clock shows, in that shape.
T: 3:46
